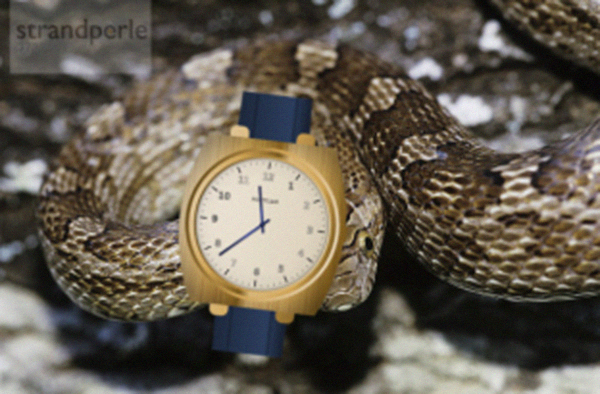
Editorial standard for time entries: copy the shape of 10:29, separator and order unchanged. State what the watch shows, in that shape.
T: 11:38
